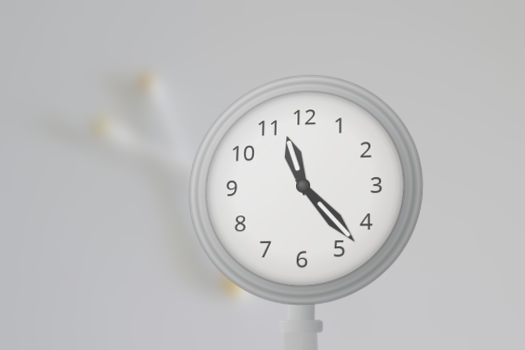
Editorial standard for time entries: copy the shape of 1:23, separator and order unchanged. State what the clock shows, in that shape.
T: 11:23
